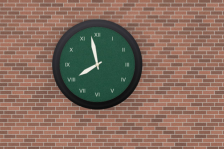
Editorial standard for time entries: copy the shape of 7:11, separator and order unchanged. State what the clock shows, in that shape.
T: 7:58
